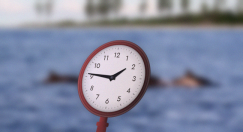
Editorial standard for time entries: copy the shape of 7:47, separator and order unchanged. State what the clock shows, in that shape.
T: 1:46
